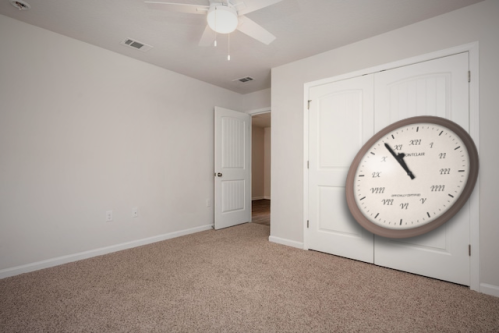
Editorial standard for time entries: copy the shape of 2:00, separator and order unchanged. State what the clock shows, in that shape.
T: 10:53
